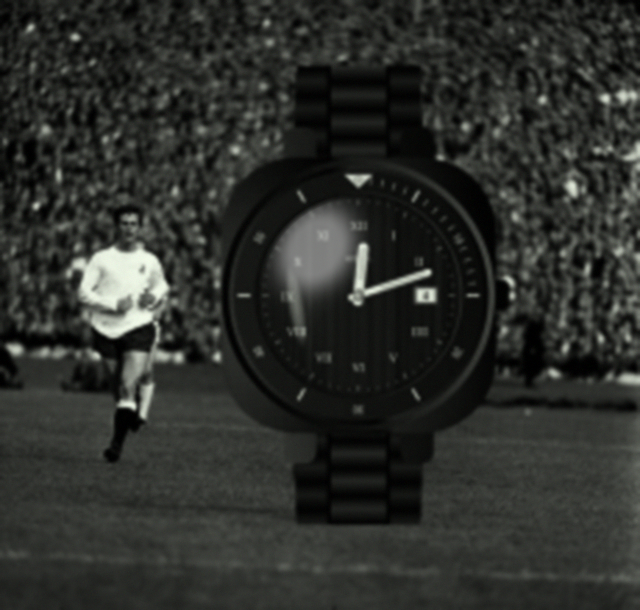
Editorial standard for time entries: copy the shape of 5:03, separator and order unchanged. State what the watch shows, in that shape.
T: 12:12
